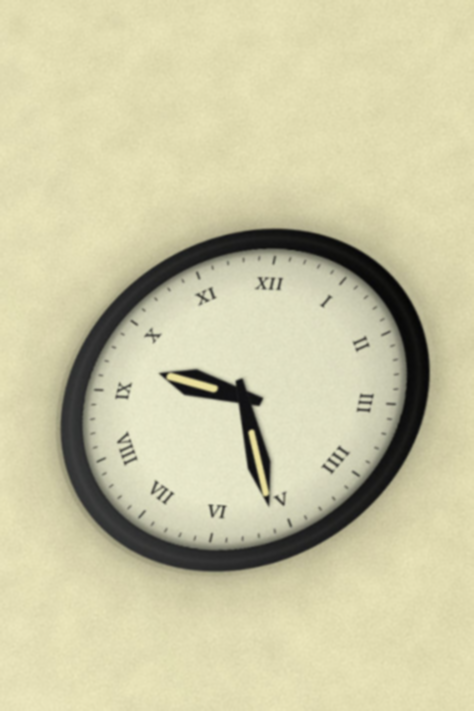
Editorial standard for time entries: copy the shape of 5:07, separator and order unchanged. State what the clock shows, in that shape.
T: 9:26
